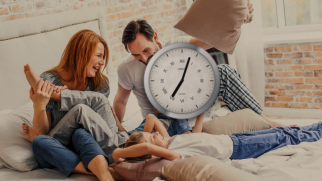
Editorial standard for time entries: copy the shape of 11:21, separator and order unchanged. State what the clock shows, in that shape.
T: 7:03
